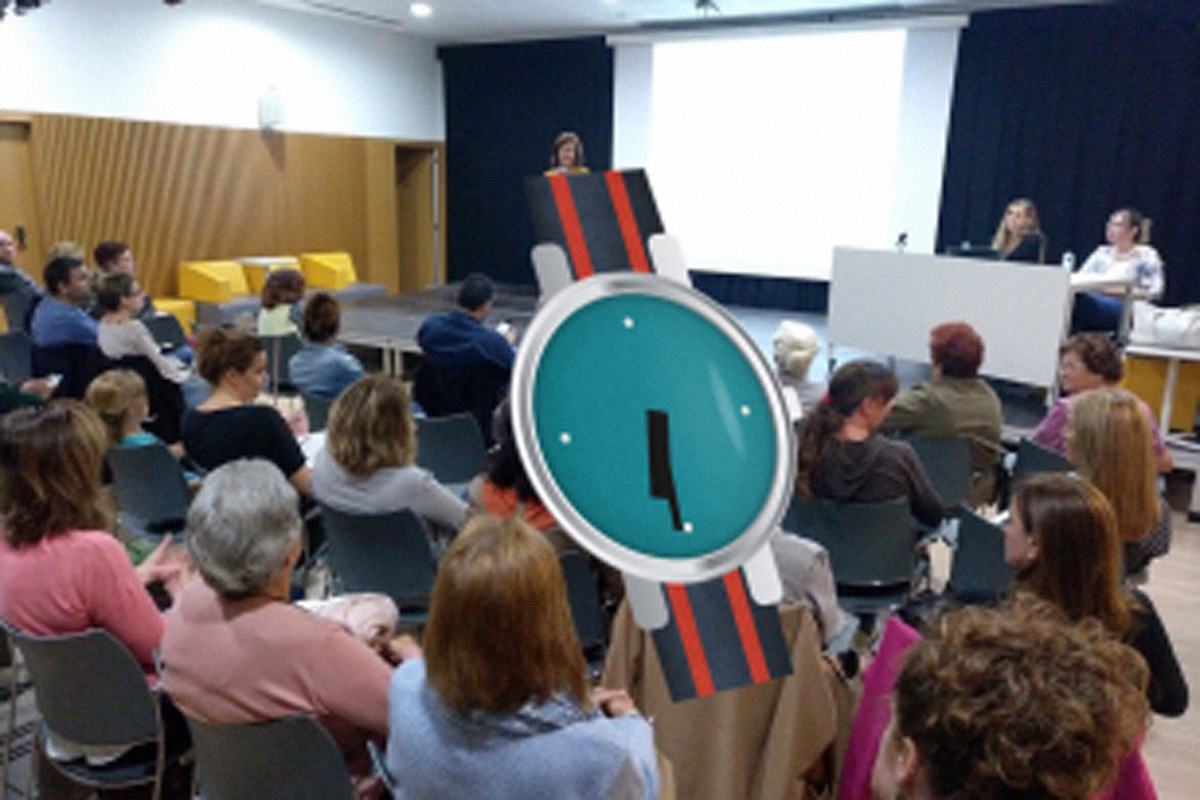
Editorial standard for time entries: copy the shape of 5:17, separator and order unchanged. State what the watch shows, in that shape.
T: 6:31
